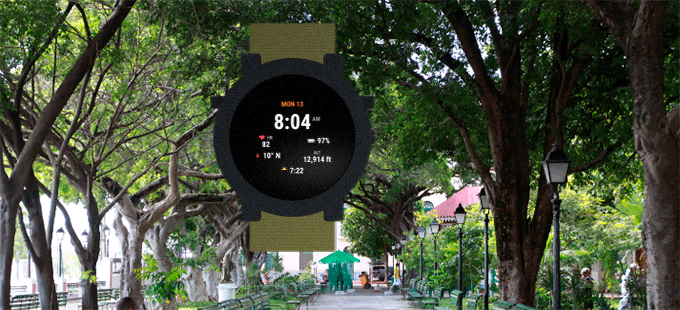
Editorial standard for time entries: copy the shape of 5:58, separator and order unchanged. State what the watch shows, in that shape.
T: 8:04
